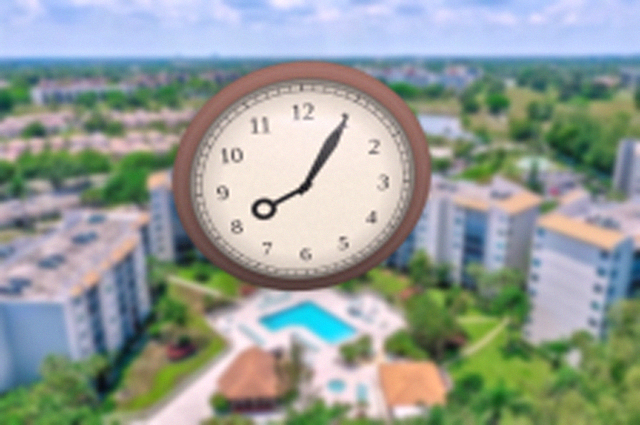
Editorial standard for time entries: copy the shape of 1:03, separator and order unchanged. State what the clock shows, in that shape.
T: 8:05
